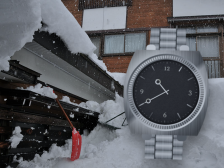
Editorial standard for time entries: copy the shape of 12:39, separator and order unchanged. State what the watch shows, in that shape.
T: 10:40
